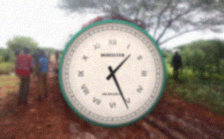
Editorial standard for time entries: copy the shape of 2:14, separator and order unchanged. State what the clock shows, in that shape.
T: 1:26
